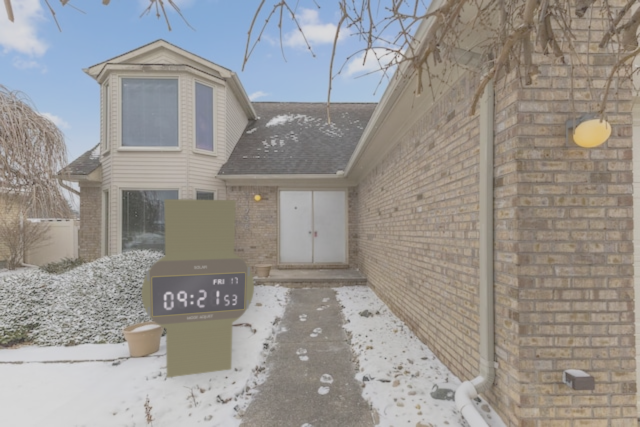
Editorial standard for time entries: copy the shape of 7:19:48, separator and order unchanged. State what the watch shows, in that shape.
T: 9:21:53
